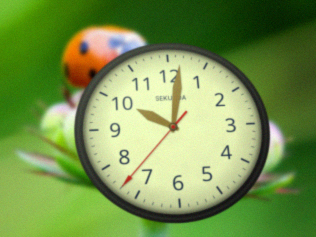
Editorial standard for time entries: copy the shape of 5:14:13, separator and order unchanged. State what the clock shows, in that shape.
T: 10:01:37
